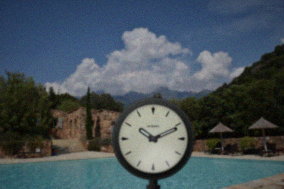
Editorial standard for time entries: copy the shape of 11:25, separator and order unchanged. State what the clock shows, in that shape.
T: 10:11
